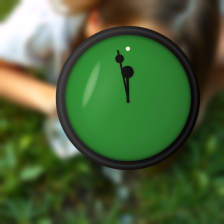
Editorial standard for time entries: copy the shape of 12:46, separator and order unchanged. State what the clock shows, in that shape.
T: 11:58
